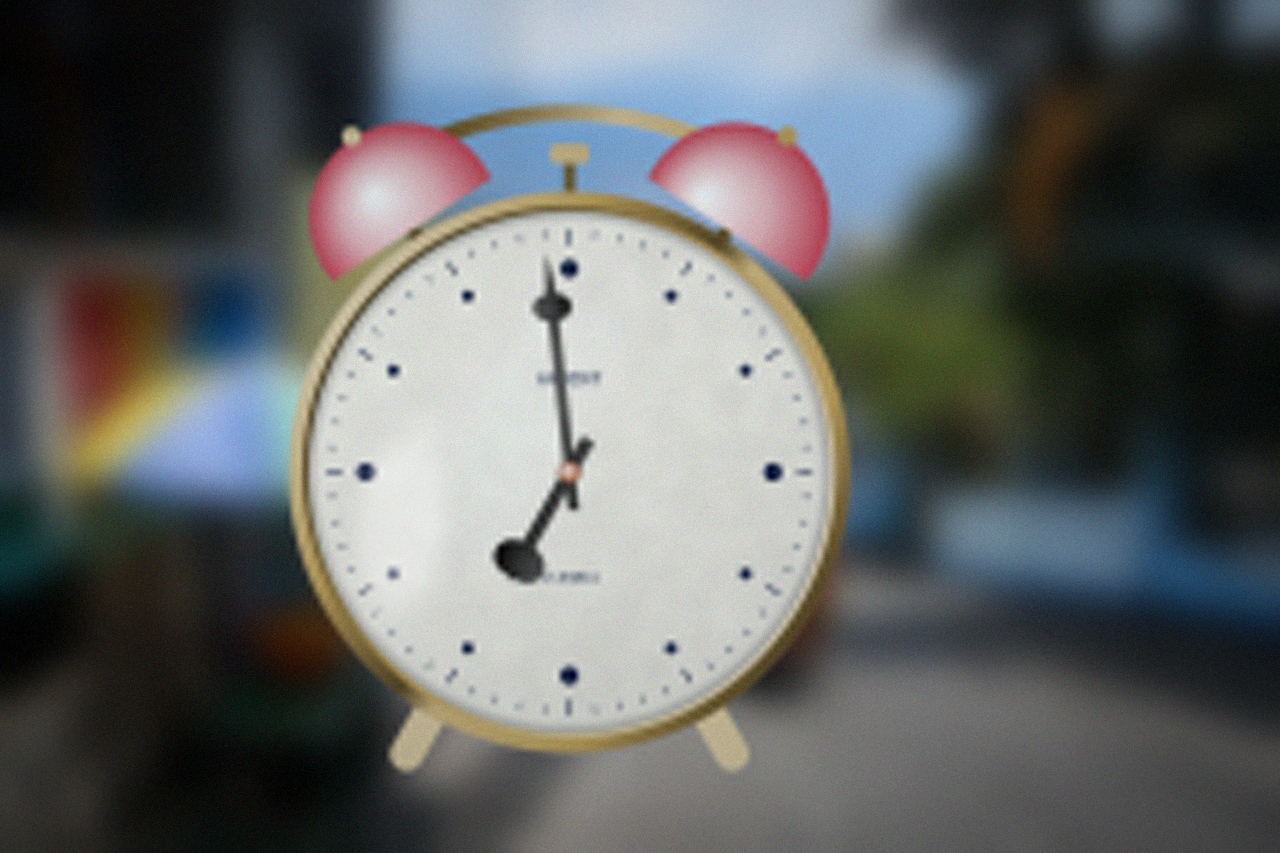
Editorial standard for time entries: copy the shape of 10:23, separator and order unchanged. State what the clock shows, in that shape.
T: 6:59
